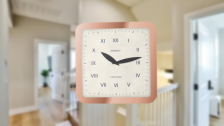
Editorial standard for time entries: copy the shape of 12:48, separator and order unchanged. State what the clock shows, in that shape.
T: 10:13
